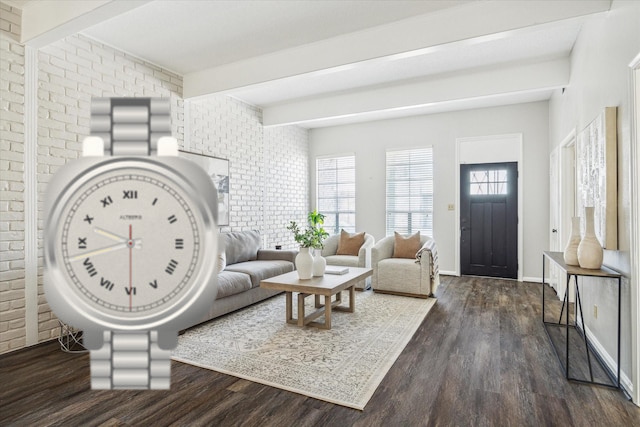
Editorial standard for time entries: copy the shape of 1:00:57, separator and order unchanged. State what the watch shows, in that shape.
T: 9:42:30
